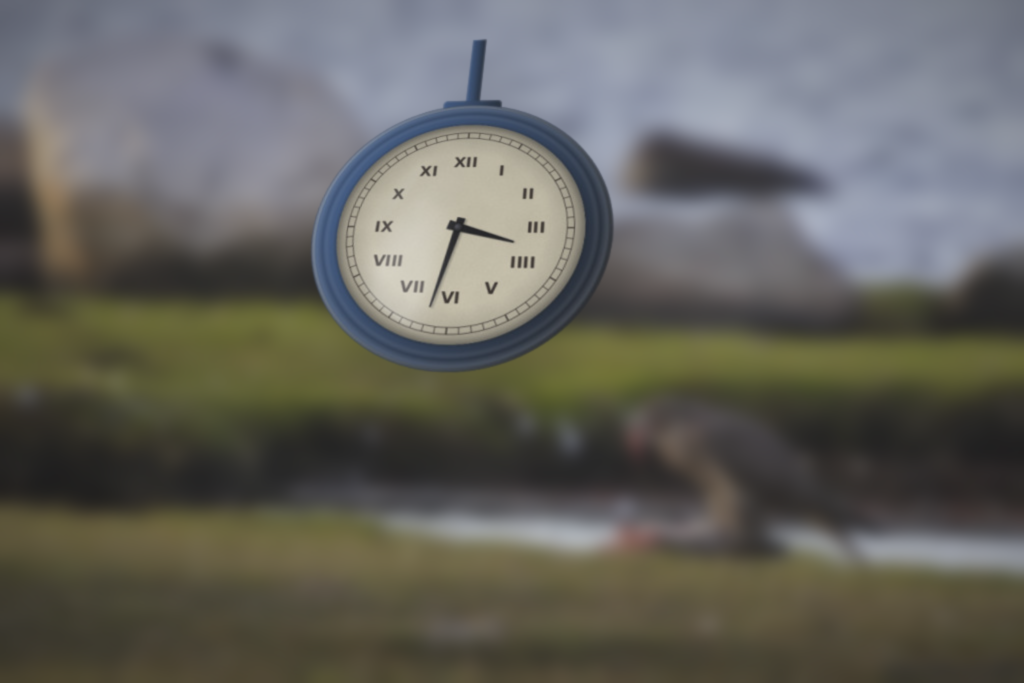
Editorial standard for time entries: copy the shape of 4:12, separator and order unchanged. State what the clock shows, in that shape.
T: 3:32
